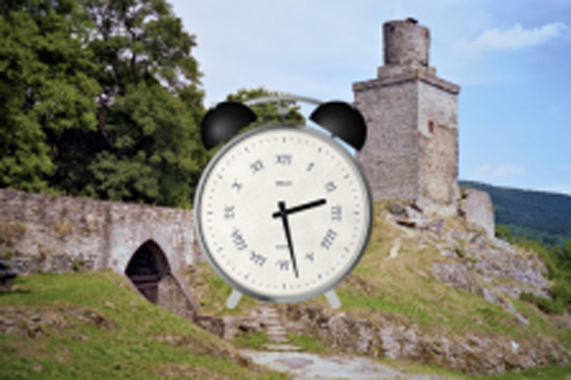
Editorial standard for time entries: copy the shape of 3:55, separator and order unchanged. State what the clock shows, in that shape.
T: 2:28
